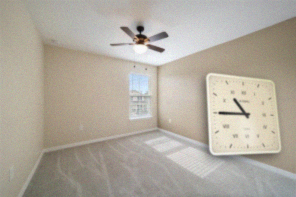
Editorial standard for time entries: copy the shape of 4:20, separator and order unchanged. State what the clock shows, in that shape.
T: 10:45
